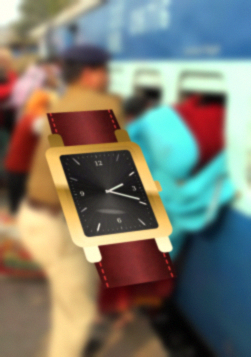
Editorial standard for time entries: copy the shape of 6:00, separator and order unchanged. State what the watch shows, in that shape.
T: 2:19
